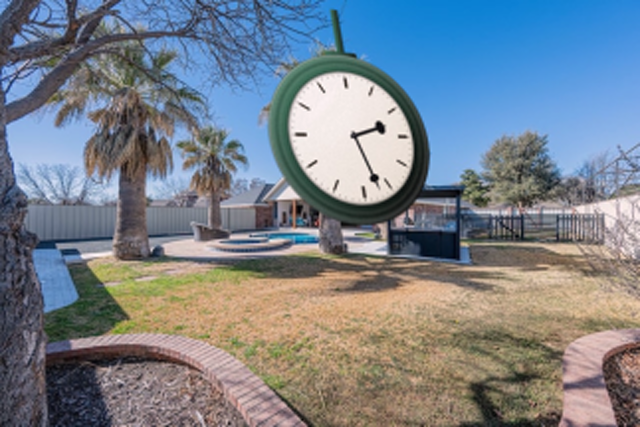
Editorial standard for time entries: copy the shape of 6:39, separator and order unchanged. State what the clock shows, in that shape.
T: 2:27
